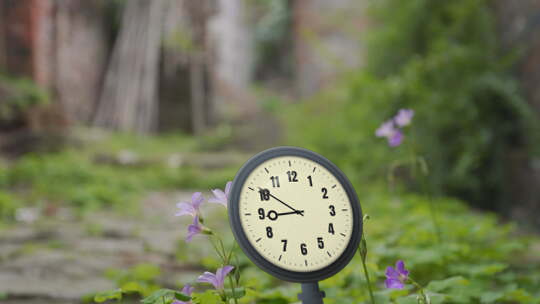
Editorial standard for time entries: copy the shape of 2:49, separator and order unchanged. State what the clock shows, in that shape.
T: 8:51
